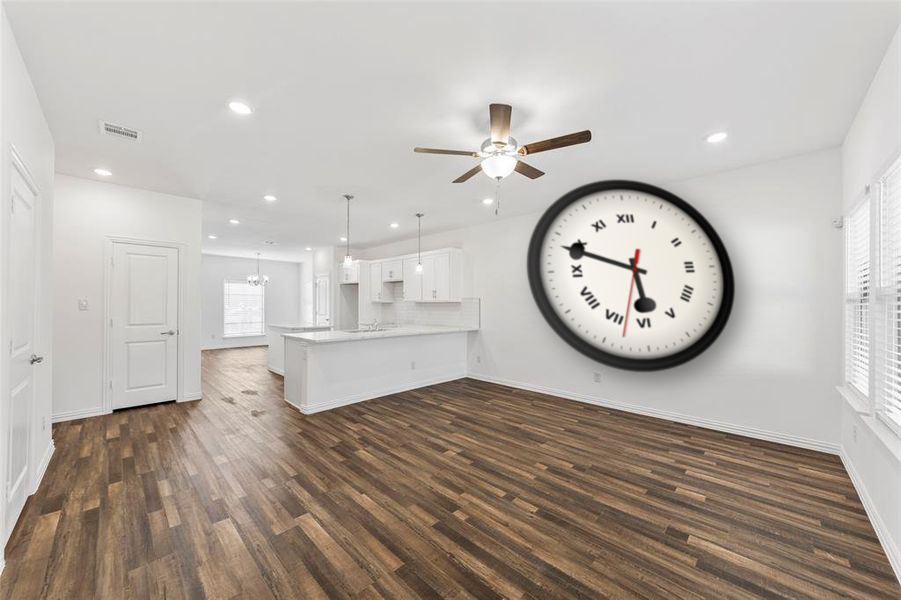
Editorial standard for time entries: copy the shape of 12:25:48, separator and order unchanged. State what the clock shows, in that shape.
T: 5:48:33
